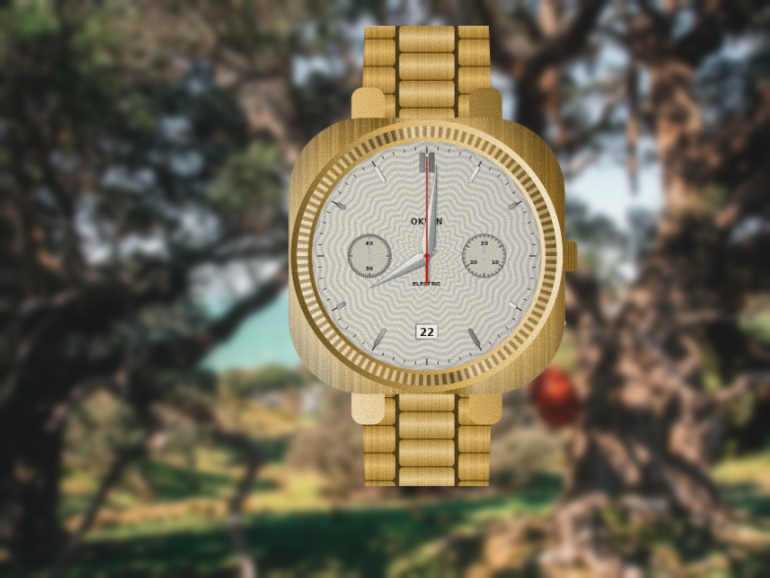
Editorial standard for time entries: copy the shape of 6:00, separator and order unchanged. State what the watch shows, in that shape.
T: 8:01
